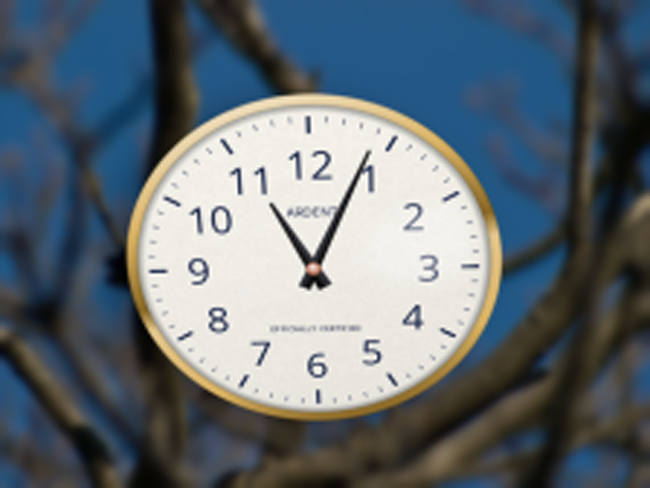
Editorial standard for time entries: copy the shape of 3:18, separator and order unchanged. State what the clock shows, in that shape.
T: 11:04
